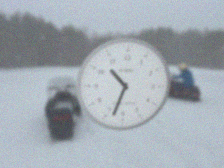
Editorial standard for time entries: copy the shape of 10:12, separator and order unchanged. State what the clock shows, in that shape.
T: 10:33
